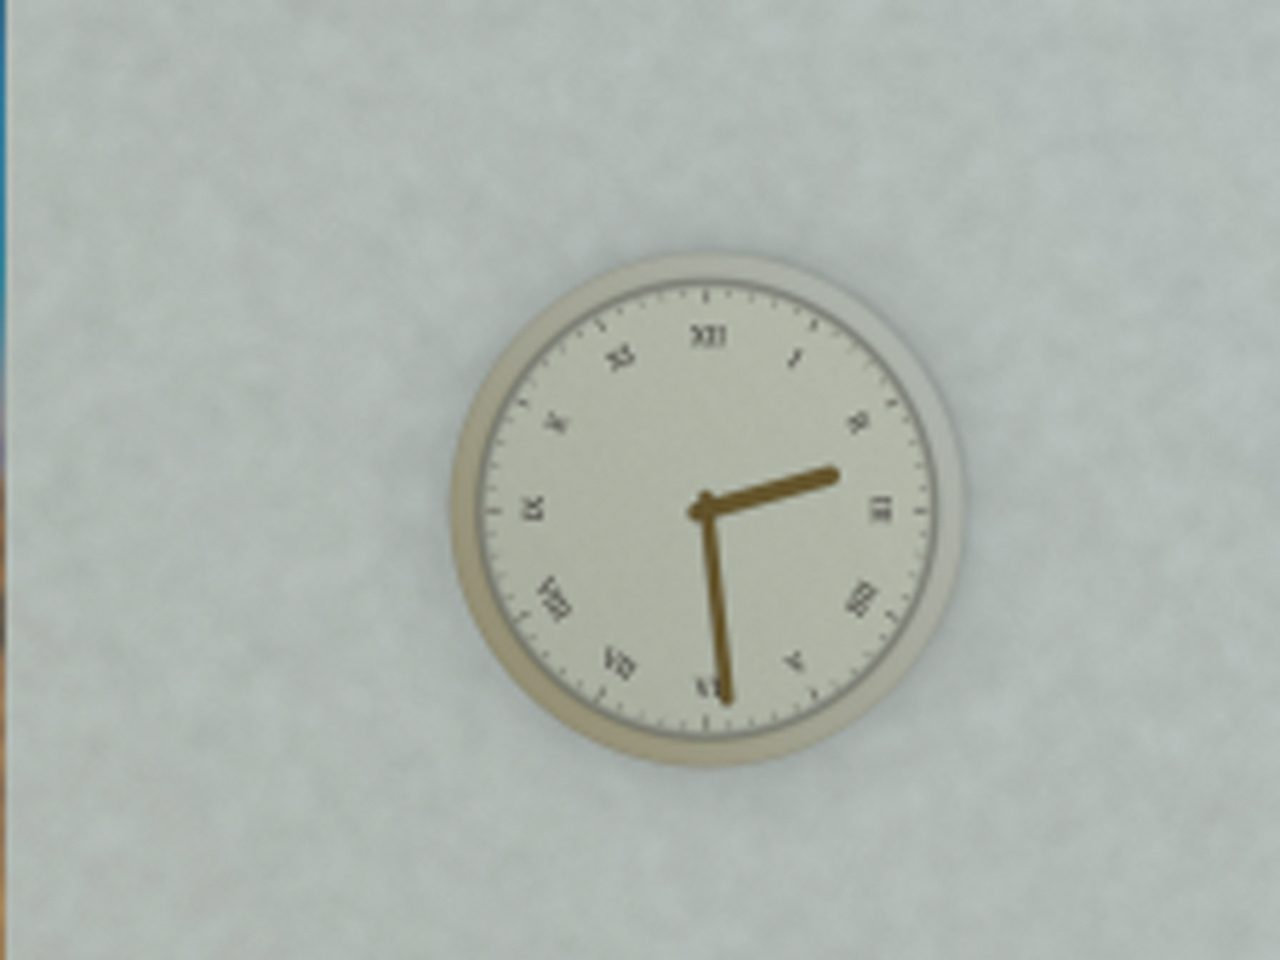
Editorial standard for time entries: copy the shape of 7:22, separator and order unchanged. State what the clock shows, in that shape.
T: 2:29
